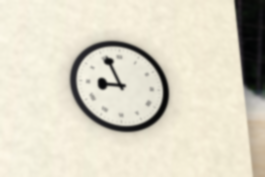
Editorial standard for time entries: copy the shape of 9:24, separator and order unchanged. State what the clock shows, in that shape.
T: 8:56
